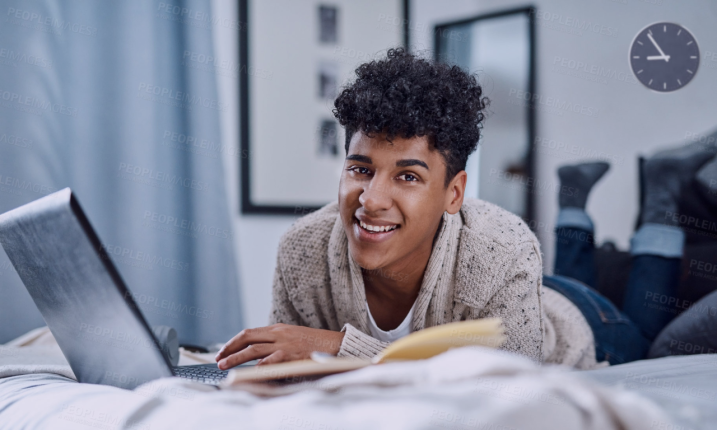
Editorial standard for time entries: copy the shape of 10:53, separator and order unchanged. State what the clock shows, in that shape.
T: 8:54
